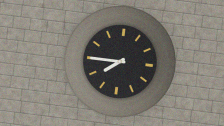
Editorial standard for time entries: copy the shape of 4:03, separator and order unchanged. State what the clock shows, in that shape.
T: 7:45
